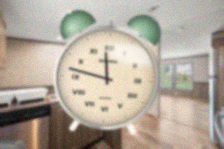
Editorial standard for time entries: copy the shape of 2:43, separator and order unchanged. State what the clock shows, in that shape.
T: 11:47
